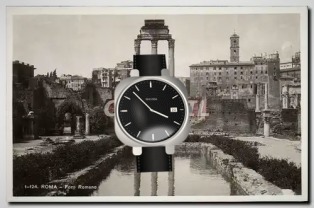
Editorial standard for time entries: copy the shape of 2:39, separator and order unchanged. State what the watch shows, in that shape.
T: 3:53
